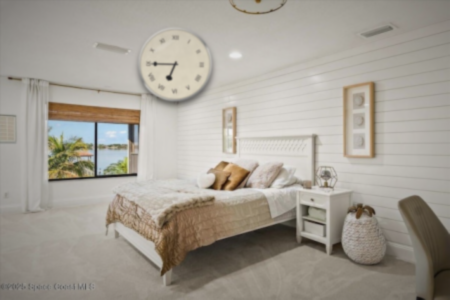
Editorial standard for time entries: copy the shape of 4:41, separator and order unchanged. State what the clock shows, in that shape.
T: 6:45
